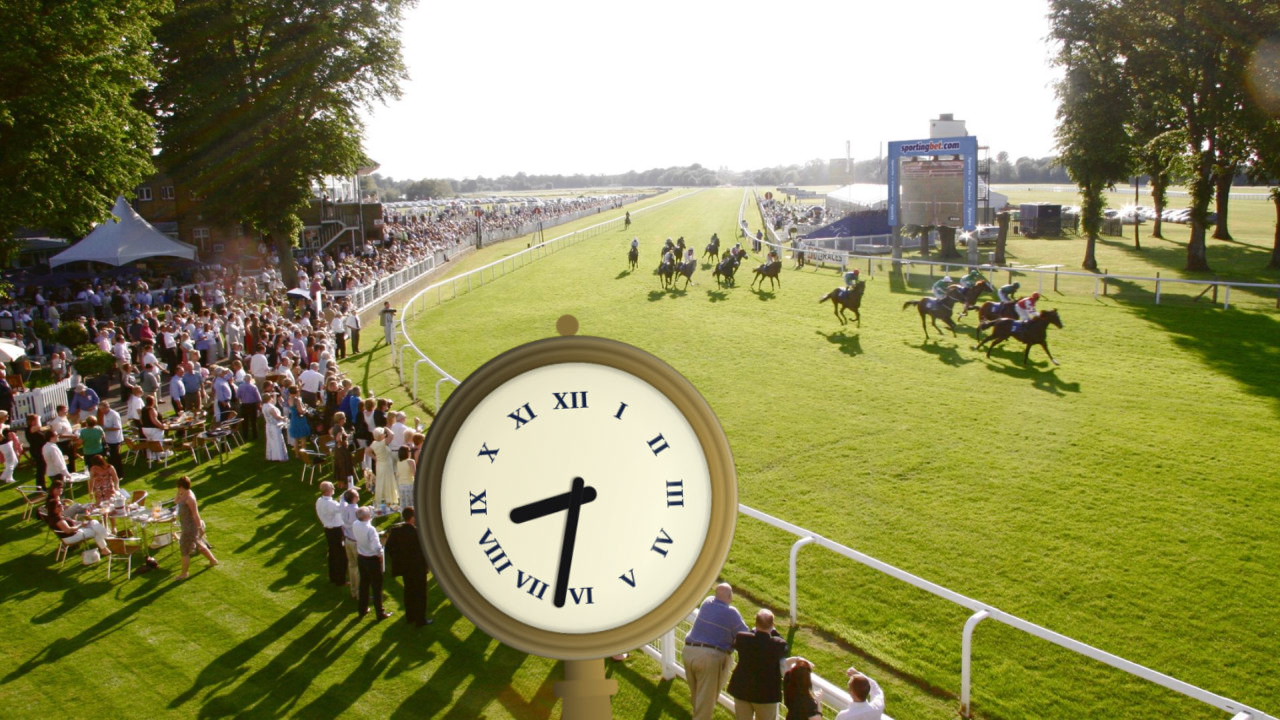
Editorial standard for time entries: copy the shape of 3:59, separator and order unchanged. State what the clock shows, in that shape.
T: 8:32
